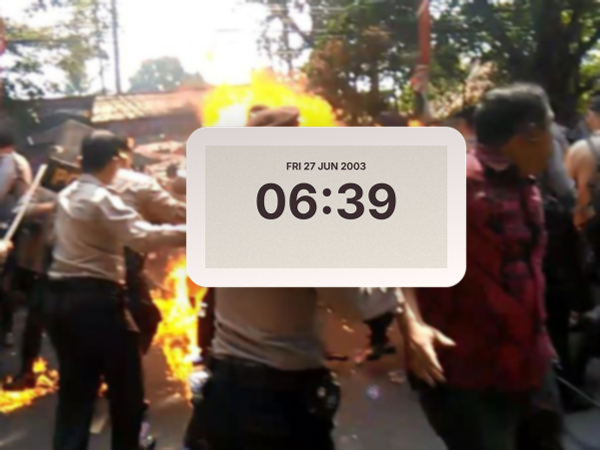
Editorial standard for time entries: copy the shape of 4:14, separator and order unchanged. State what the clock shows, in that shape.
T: 6:39
